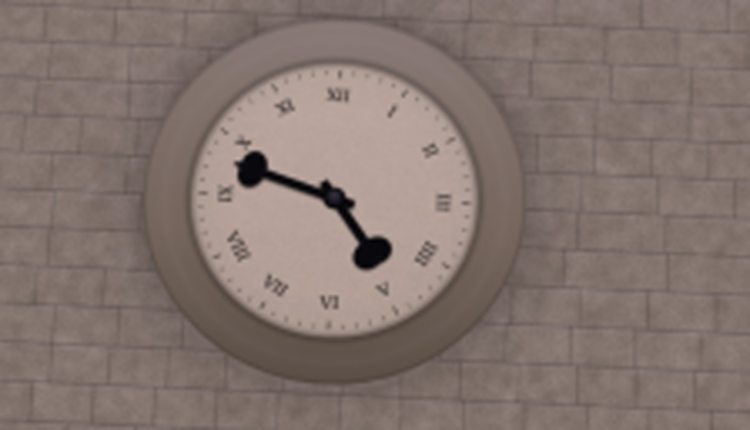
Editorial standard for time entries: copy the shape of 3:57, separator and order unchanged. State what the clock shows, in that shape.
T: 4:48
